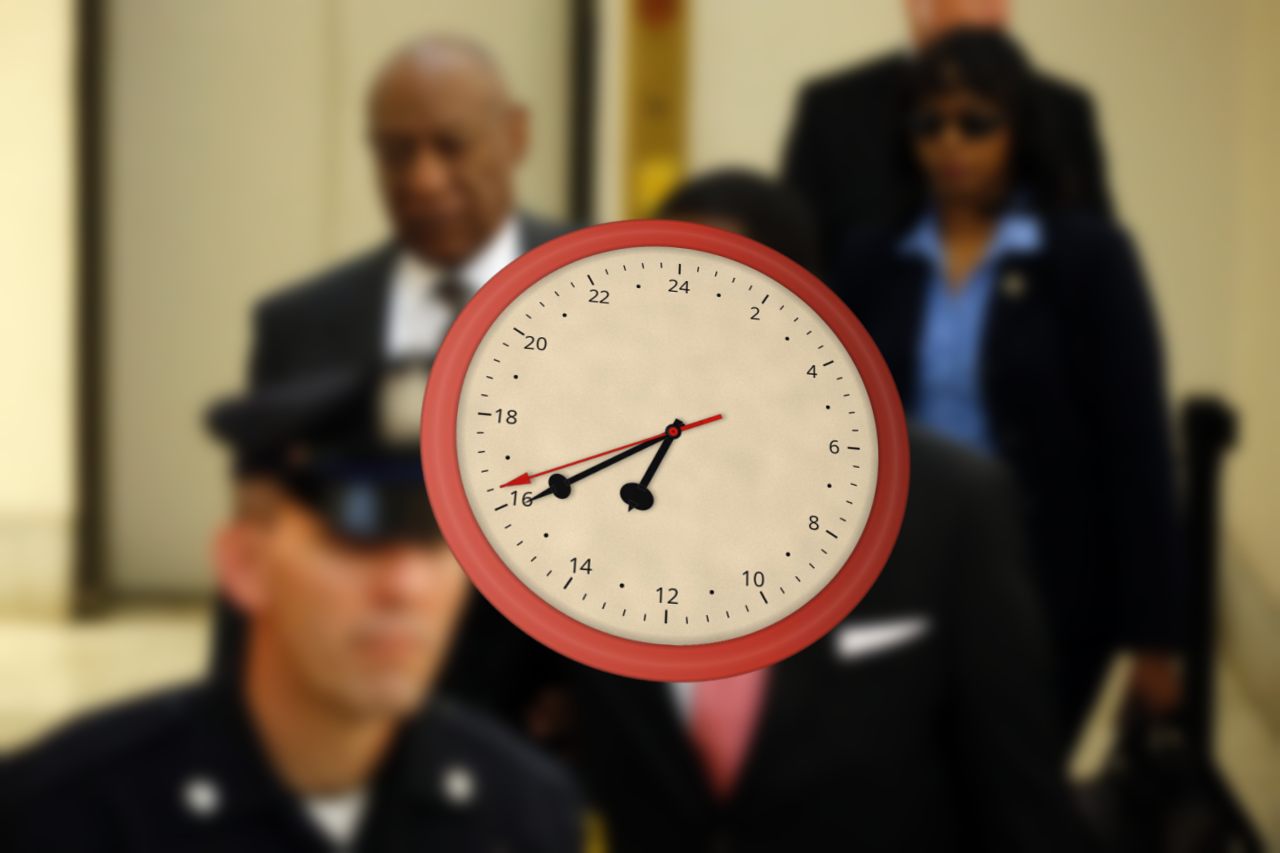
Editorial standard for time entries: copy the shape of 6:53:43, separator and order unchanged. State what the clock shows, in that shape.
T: 13:39:41
